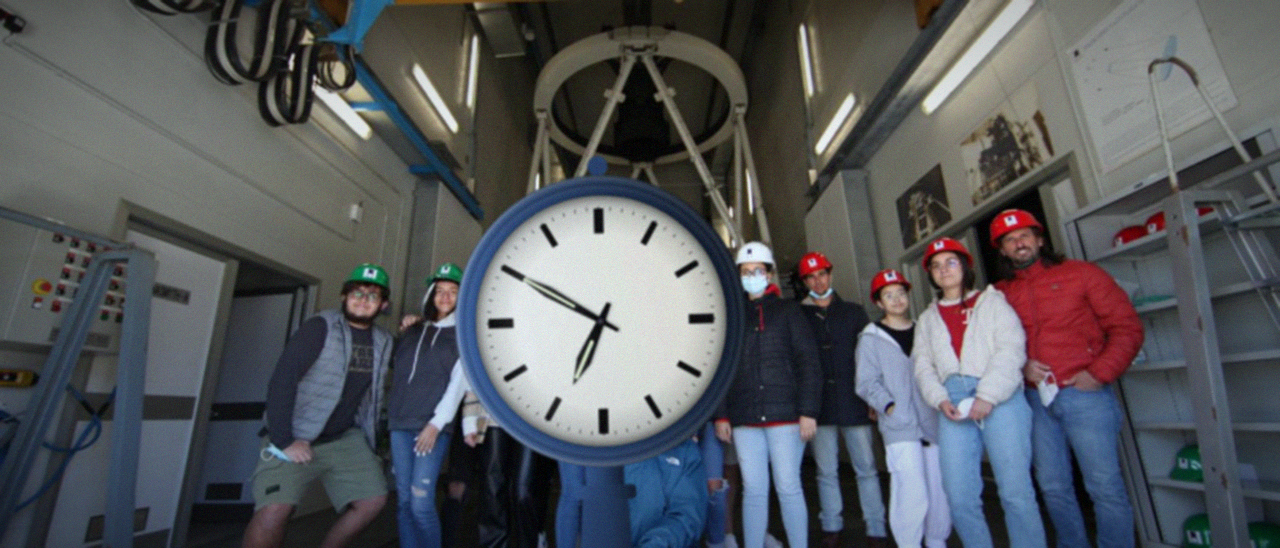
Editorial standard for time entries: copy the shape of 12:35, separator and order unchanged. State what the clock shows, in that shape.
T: 6:50
